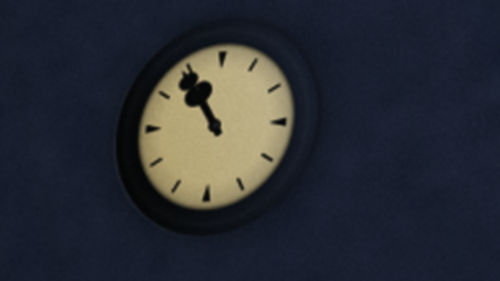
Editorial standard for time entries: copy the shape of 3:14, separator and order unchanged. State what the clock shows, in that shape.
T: 10:54
